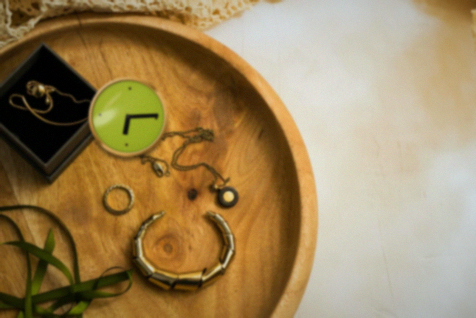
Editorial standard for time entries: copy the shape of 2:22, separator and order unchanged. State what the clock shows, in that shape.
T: 6:14
